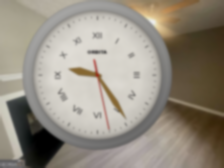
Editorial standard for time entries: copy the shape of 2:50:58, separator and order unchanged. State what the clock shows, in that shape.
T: 9:24:28
